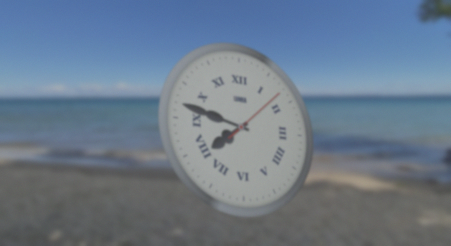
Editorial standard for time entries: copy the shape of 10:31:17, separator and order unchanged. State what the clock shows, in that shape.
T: 7:47:08
